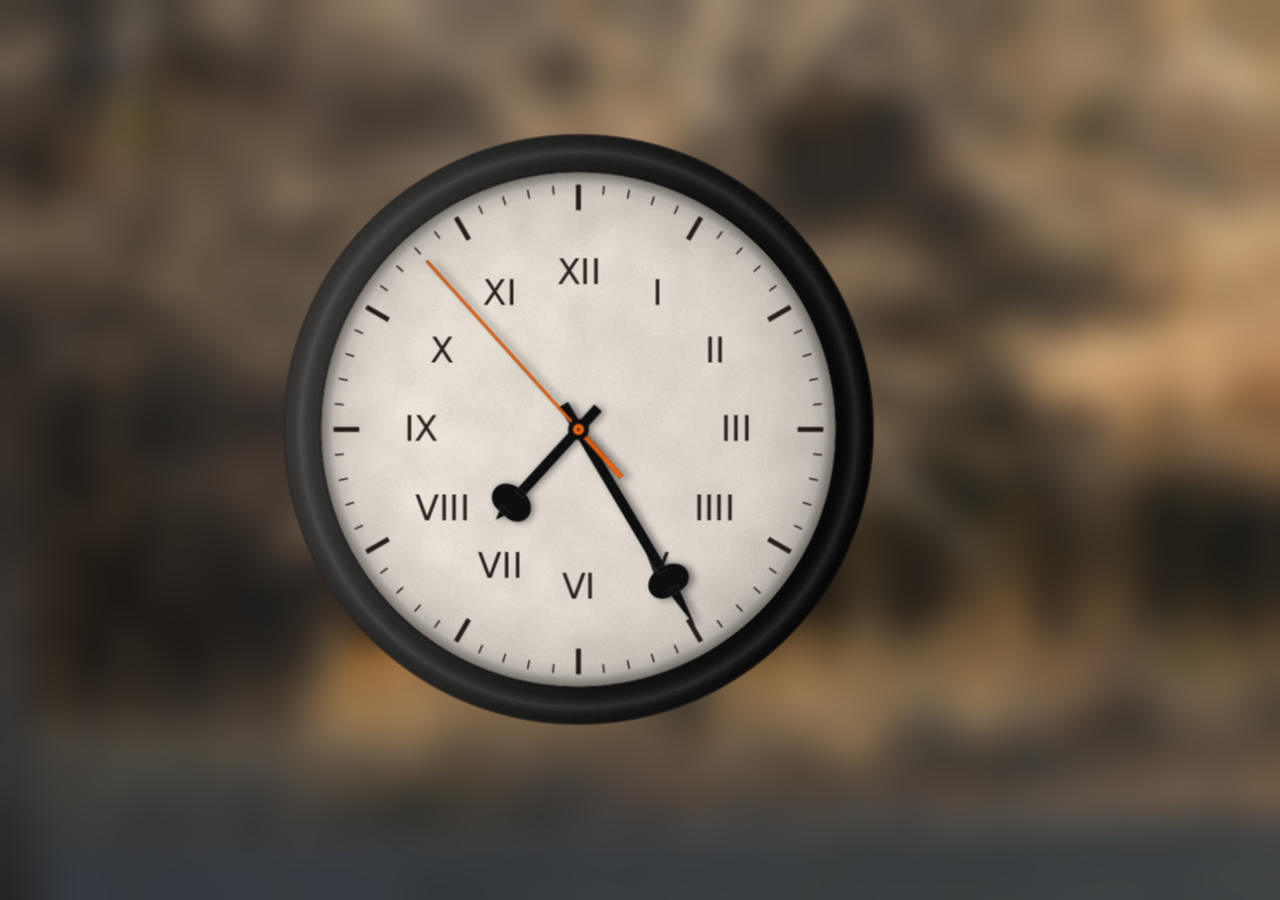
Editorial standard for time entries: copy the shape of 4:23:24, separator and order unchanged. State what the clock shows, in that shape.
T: 7:24:53
